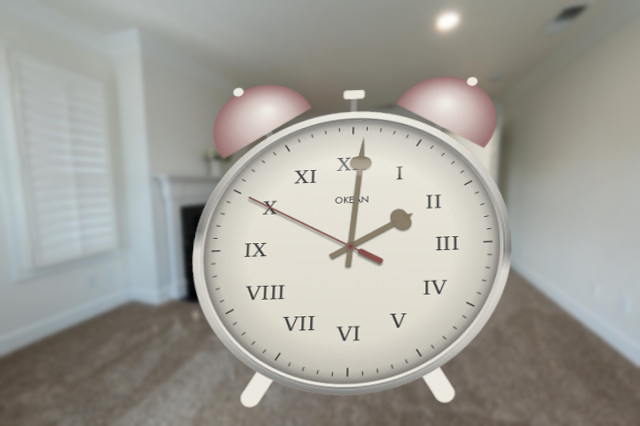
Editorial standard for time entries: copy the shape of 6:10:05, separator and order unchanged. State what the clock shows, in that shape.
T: 2:00:50
